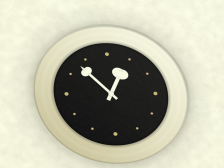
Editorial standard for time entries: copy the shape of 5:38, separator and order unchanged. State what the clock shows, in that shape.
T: 12:53
